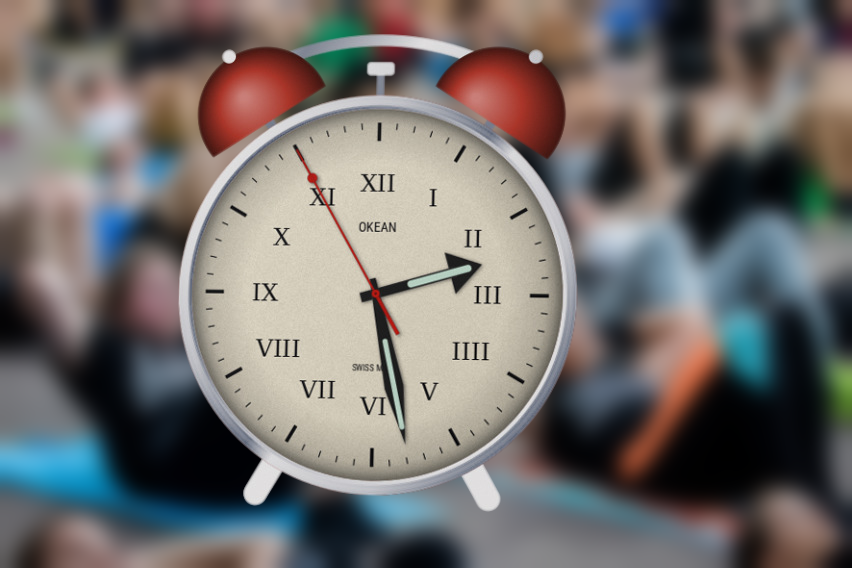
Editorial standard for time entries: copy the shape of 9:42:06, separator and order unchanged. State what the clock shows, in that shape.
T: 2:27:55
